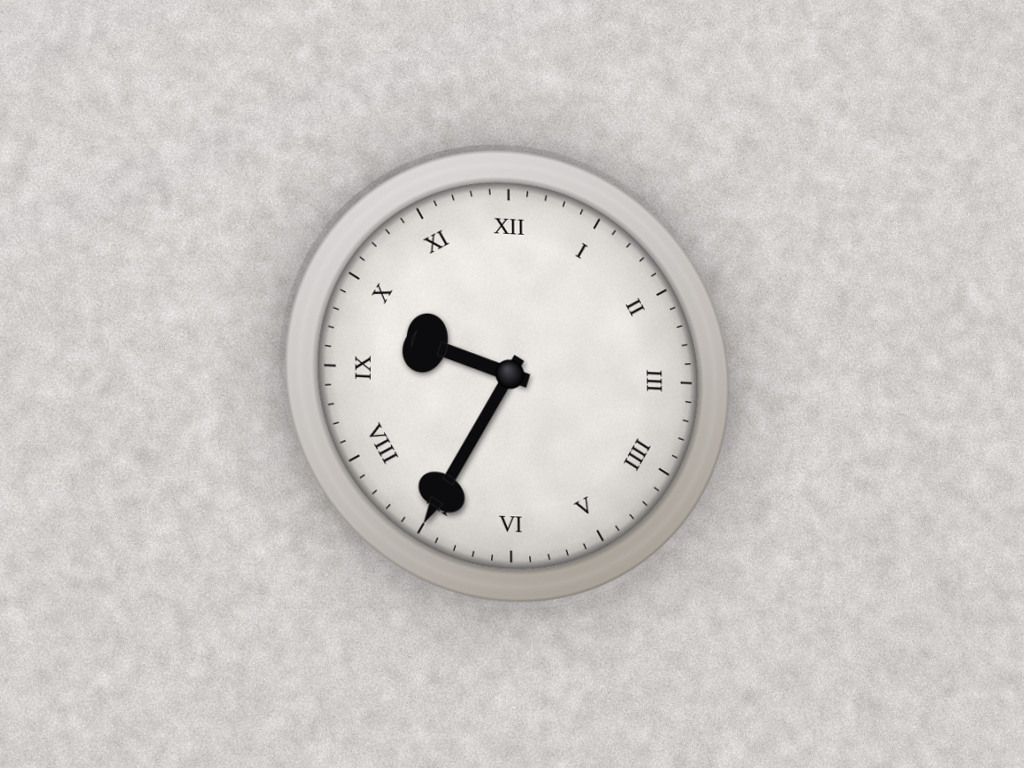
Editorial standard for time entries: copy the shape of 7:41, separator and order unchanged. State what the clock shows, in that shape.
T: 9:35
